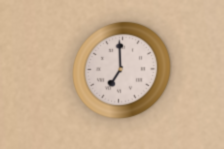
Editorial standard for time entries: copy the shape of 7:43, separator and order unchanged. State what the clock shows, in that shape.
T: 6:59
